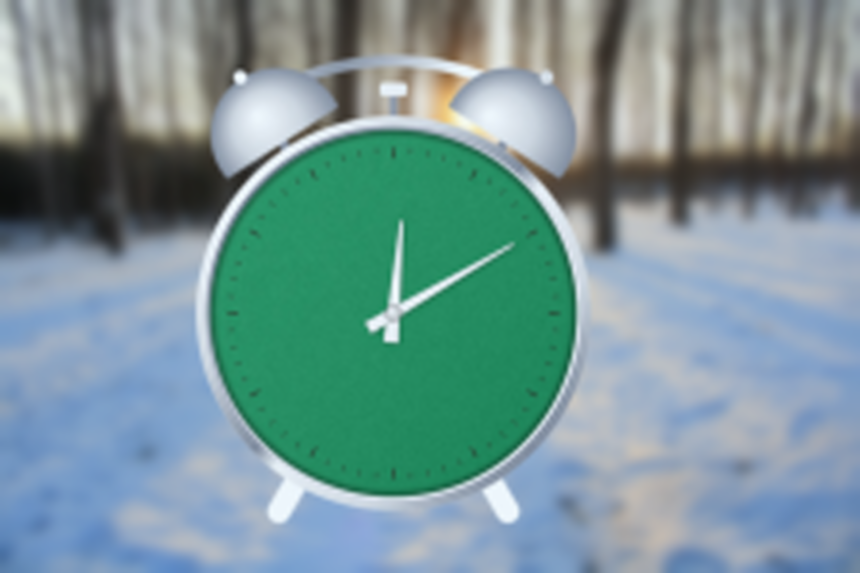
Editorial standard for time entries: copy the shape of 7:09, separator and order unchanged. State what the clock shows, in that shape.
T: 12:10
